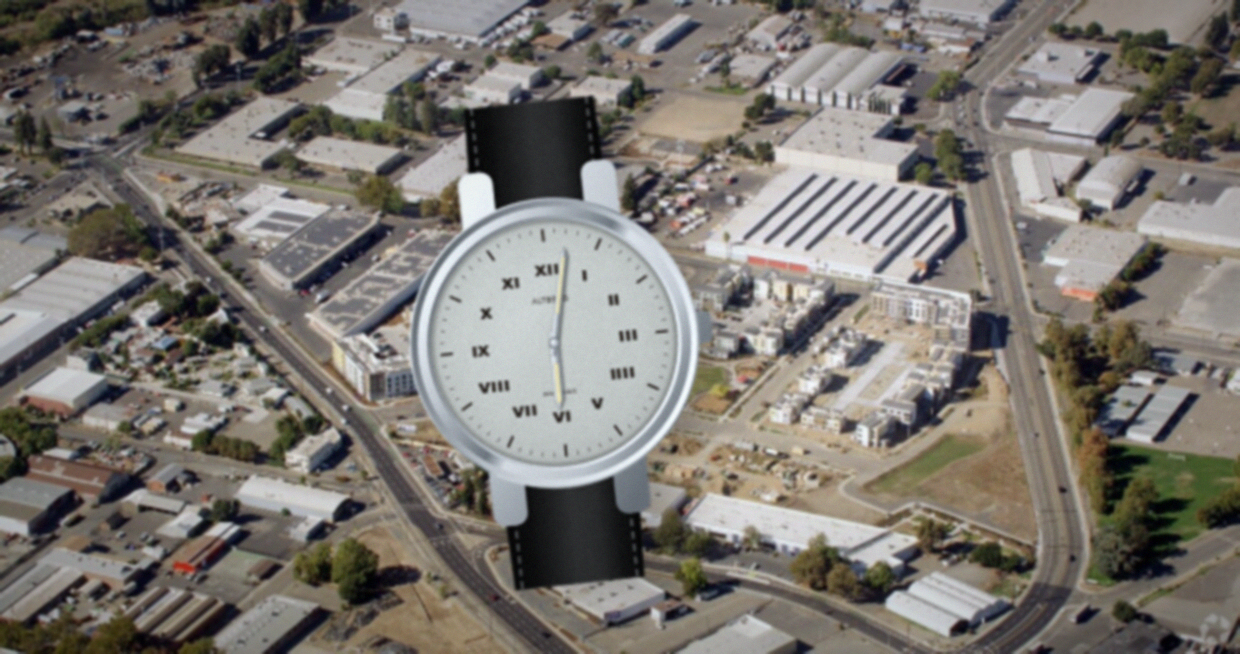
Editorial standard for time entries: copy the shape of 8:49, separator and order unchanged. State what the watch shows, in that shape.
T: 6:02
